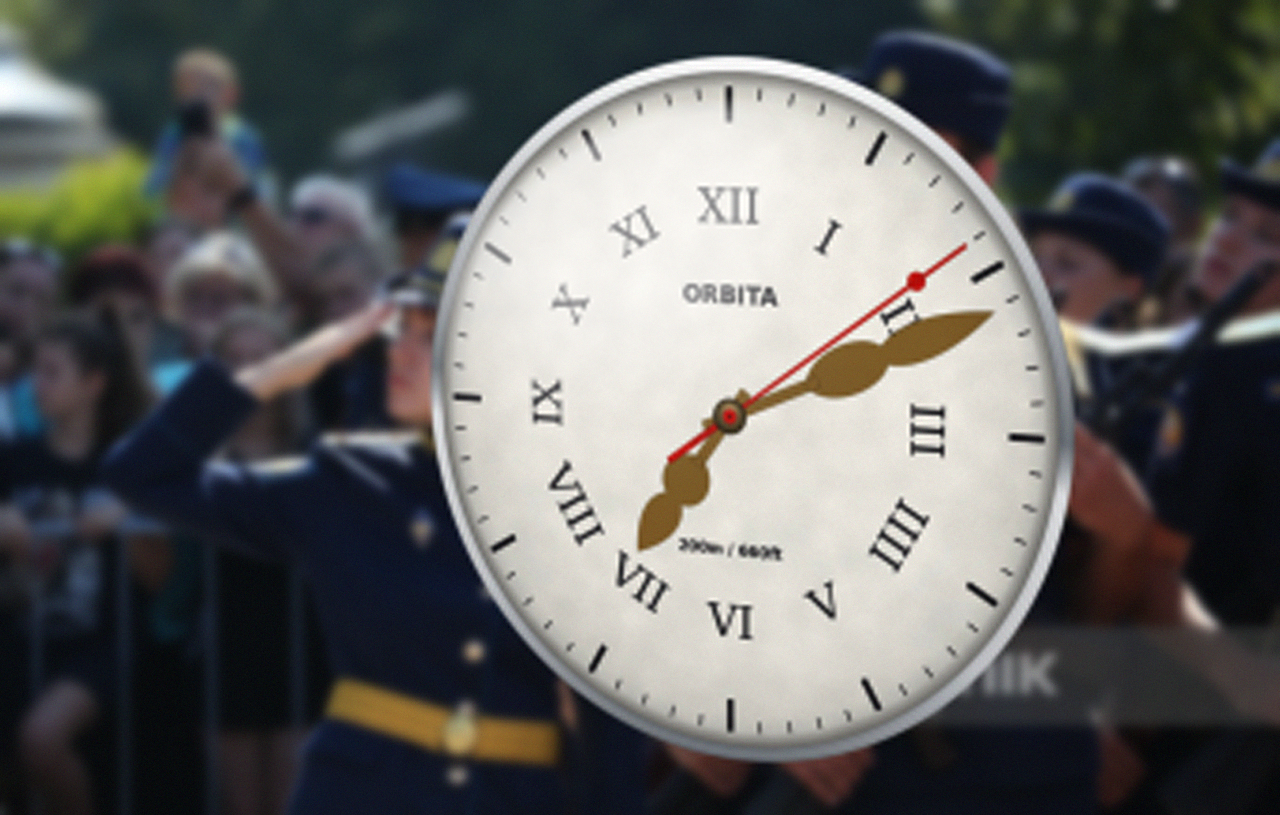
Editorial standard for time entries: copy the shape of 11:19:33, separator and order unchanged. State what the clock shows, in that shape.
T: 7:11:09
